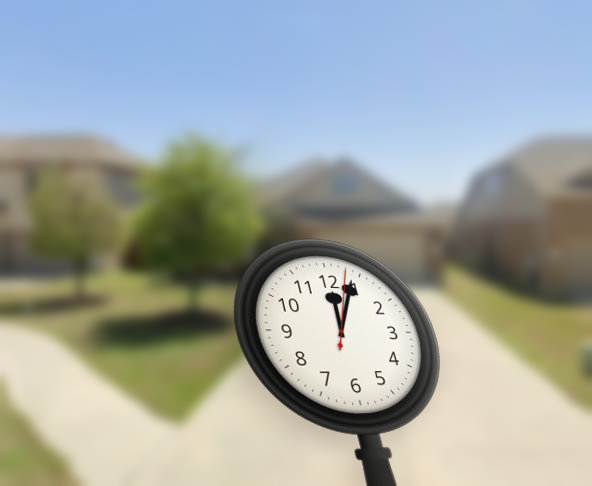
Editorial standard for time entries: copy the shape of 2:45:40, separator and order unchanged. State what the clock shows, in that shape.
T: 12:04:03
